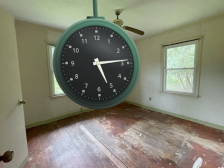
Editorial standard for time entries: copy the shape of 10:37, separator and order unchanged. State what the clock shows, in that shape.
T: 5:14
